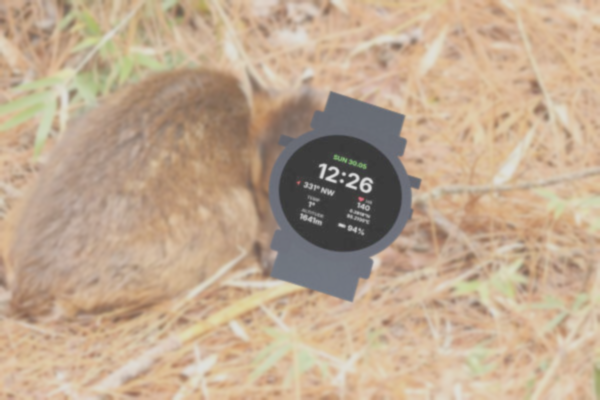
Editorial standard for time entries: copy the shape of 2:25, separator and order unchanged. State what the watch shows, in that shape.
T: 12:26
